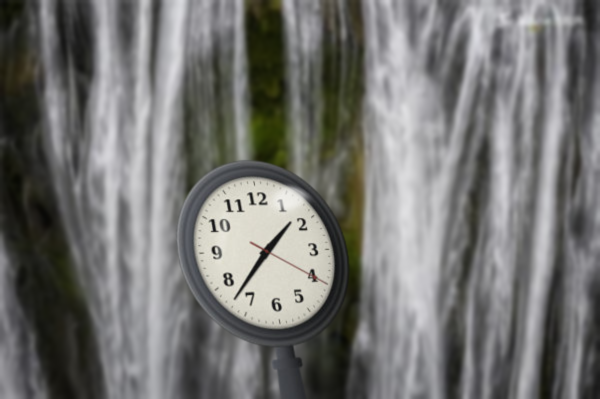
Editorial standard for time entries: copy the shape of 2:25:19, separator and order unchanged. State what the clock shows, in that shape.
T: 1:37:20
